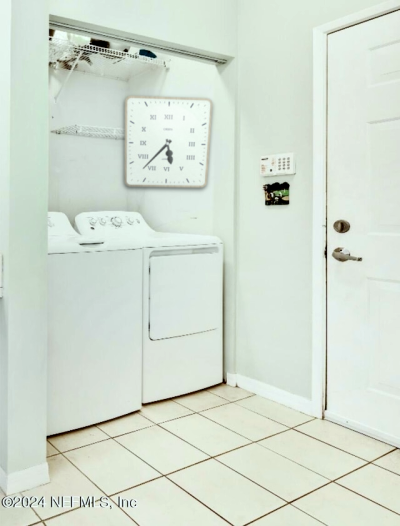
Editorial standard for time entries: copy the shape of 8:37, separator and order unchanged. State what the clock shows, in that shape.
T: 5:37
